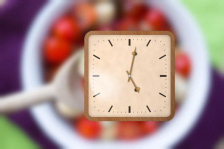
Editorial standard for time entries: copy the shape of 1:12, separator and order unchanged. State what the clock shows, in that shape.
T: 5:02
